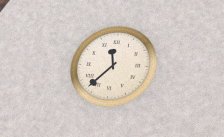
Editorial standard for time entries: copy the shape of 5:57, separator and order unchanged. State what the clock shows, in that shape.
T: 11:37
